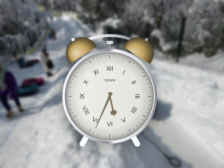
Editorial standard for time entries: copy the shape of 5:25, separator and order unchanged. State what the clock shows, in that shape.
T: 5:34
